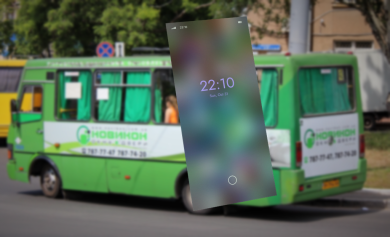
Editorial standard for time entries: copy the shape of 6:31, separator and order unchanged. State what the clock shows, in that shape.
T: 22:10
